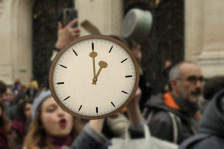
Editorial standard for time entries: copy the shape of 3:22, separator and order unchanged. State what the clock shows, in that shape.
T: 1:00
